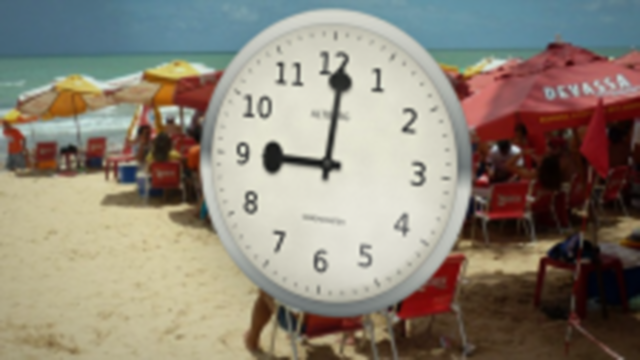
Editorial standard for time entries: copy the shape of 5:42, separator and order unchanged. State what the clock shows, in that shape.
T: 9:01
